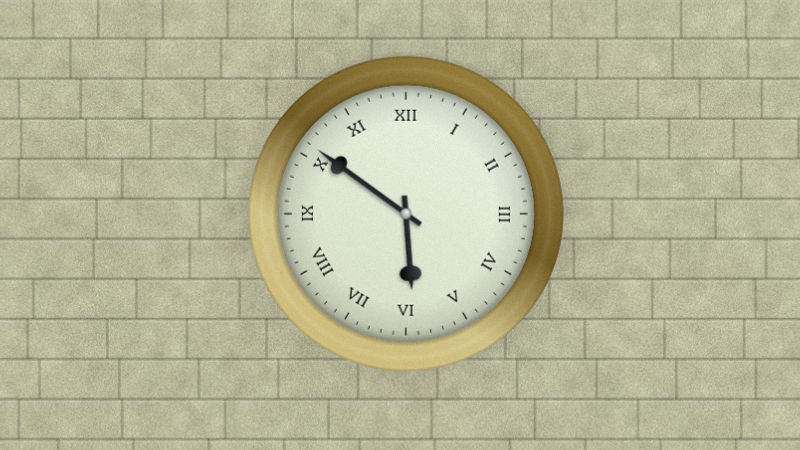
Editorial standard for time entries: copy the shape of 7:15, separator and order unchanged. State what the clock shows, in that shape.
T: 5:51
